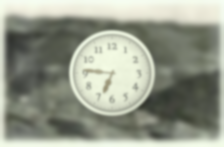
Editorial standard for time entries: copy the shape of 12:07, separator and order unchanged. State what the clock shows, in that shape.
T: 6:46
